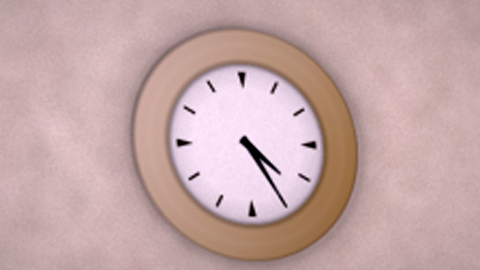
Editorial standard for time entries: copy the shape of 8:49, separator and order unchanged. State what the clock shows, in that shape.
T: 4:25
